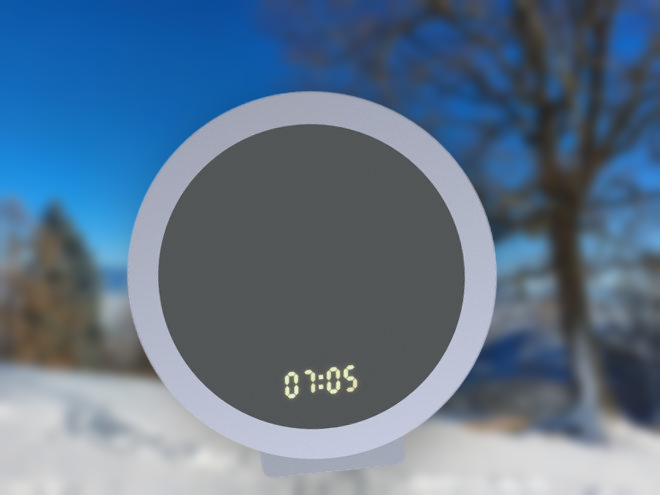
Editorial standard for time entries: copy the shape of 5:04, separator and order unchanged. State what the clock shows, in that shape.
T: 7:05
